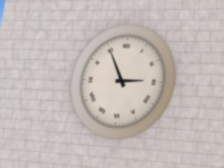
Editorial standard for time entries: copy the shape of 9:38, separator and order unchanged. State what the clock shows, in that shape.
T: 2:55
